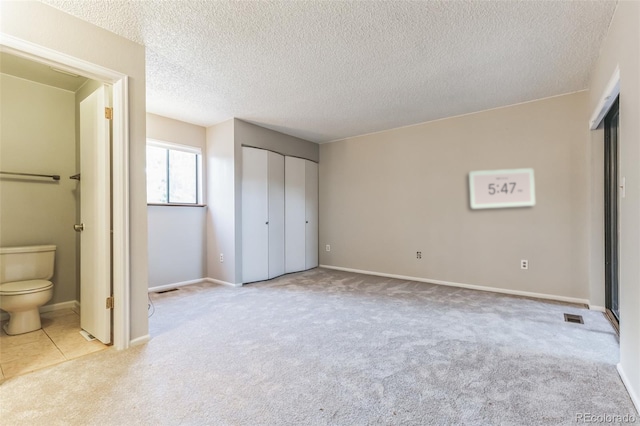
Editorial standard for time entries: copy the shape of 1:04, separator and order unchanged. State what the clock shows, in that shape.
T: 5:47
